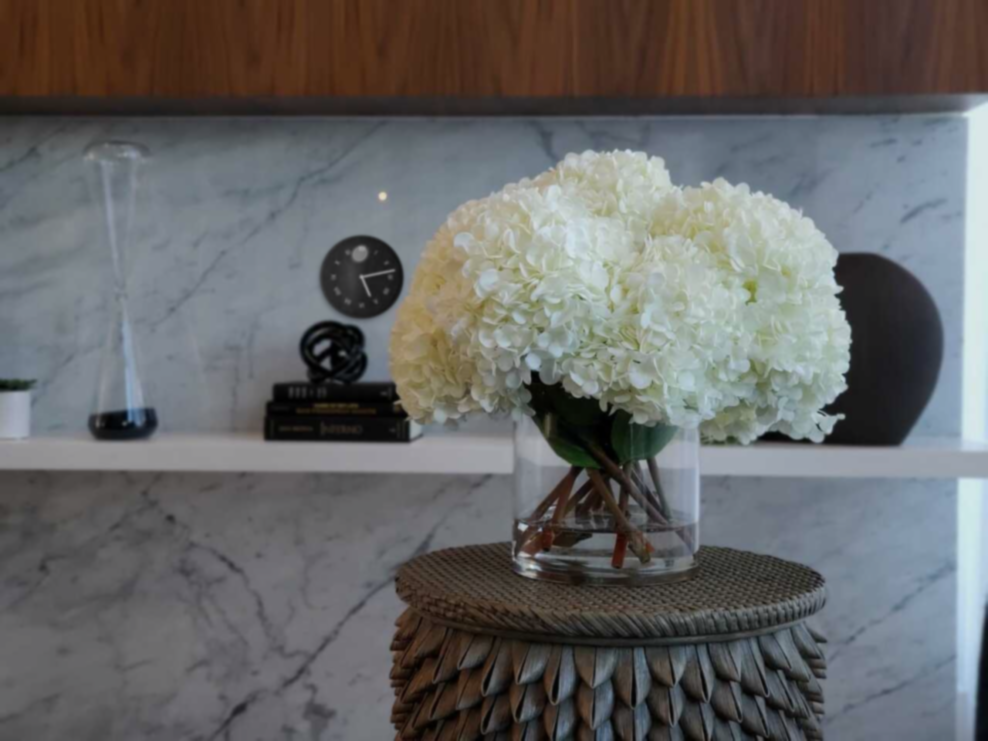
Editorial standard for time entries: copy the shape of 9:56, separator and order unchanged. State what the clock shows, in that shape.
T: 5:13
